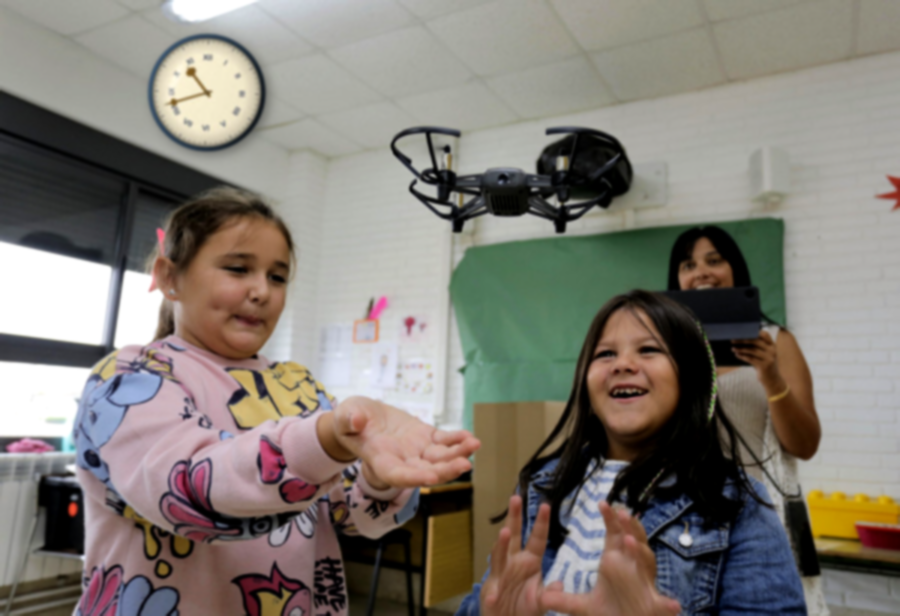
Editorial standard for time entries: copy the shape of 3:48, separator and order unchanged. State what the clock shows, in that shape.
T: 10:42
